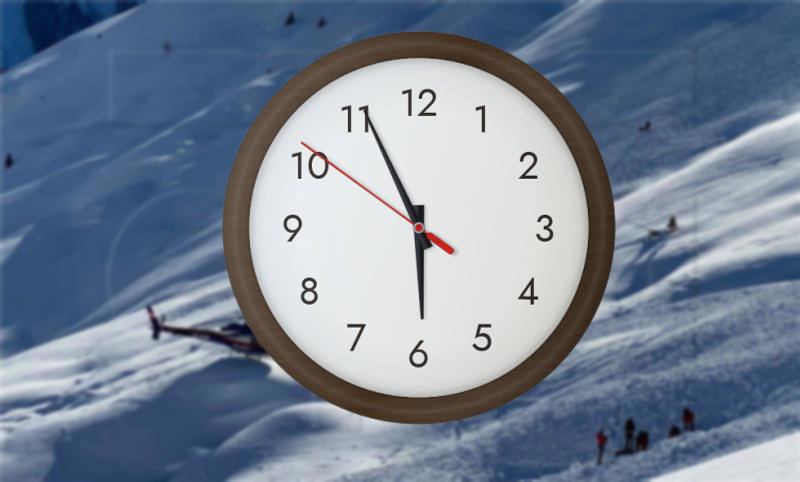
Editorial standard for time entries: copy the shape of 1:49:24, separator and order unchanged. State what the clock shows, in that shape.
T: 5:55:51
